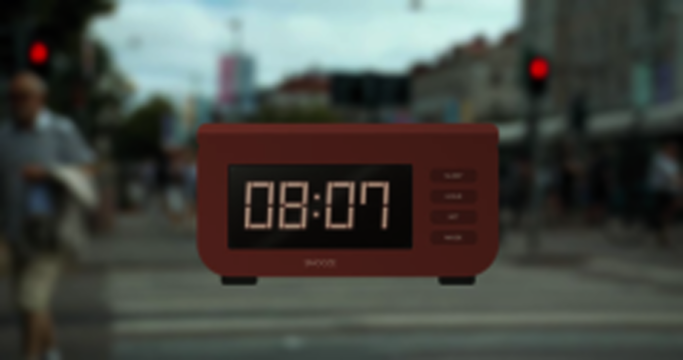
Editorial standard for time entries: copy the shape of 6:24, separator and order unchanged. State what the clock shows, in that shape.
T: 8:07
